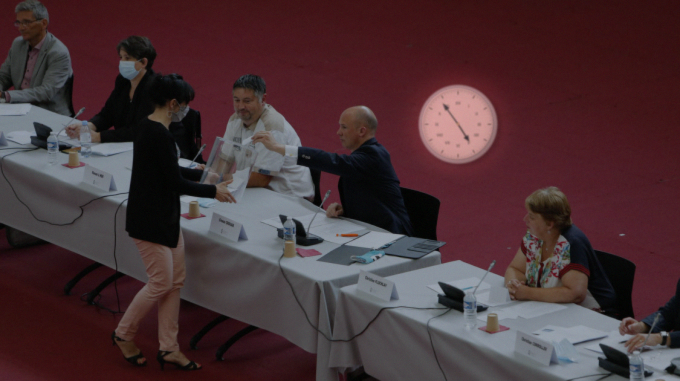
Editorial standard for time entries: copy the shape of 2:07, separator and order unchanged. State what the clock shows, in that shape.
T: 4:54
